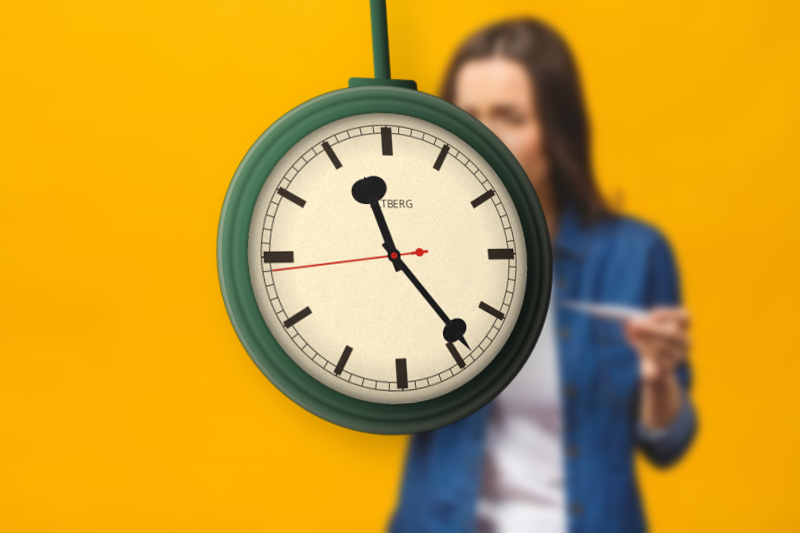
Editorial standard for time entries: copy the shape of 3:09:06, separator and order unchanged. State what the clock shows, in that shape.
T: 11:23:44
